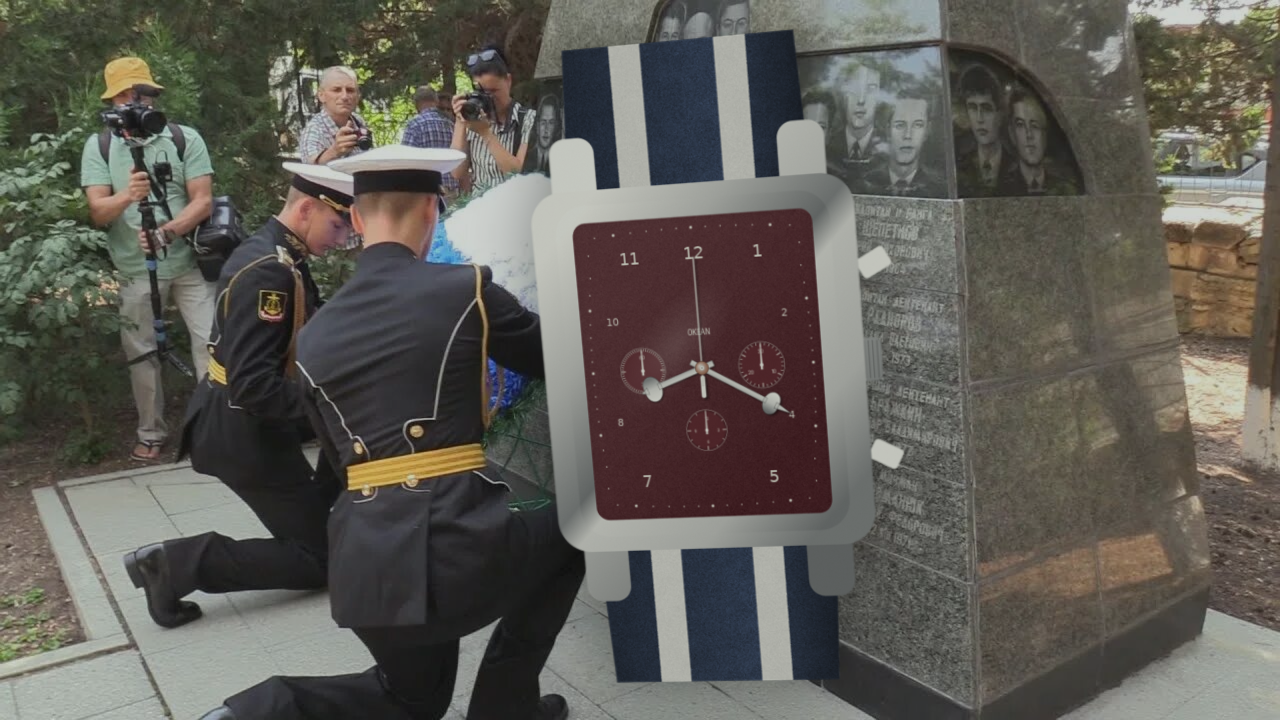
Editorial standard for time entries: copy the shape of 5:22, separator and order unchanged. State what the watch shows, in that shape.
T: 8:20
